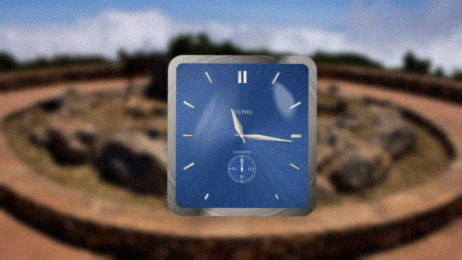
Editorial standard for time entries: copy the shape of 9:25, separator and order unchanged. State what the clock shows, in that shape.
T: 11:16
